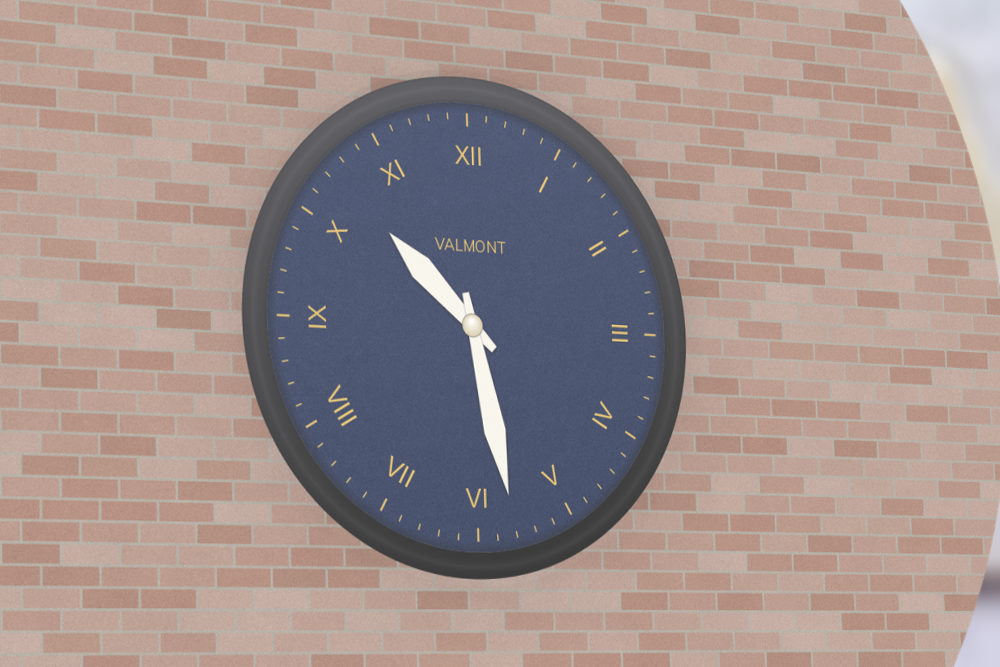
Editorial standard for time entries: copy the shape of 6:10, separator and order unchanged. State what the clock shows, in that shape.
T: 10:28
